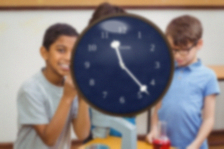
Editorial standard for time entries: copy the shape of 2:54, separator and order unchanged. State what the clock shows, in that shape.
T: 11:23
